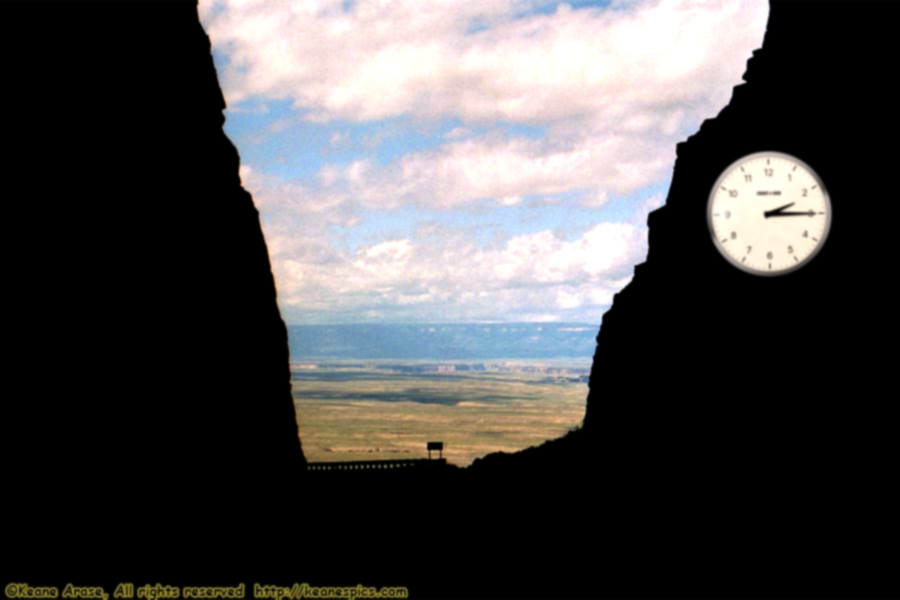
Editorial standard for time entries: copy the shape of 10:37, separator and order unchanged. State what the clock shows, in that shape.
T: 2:15
